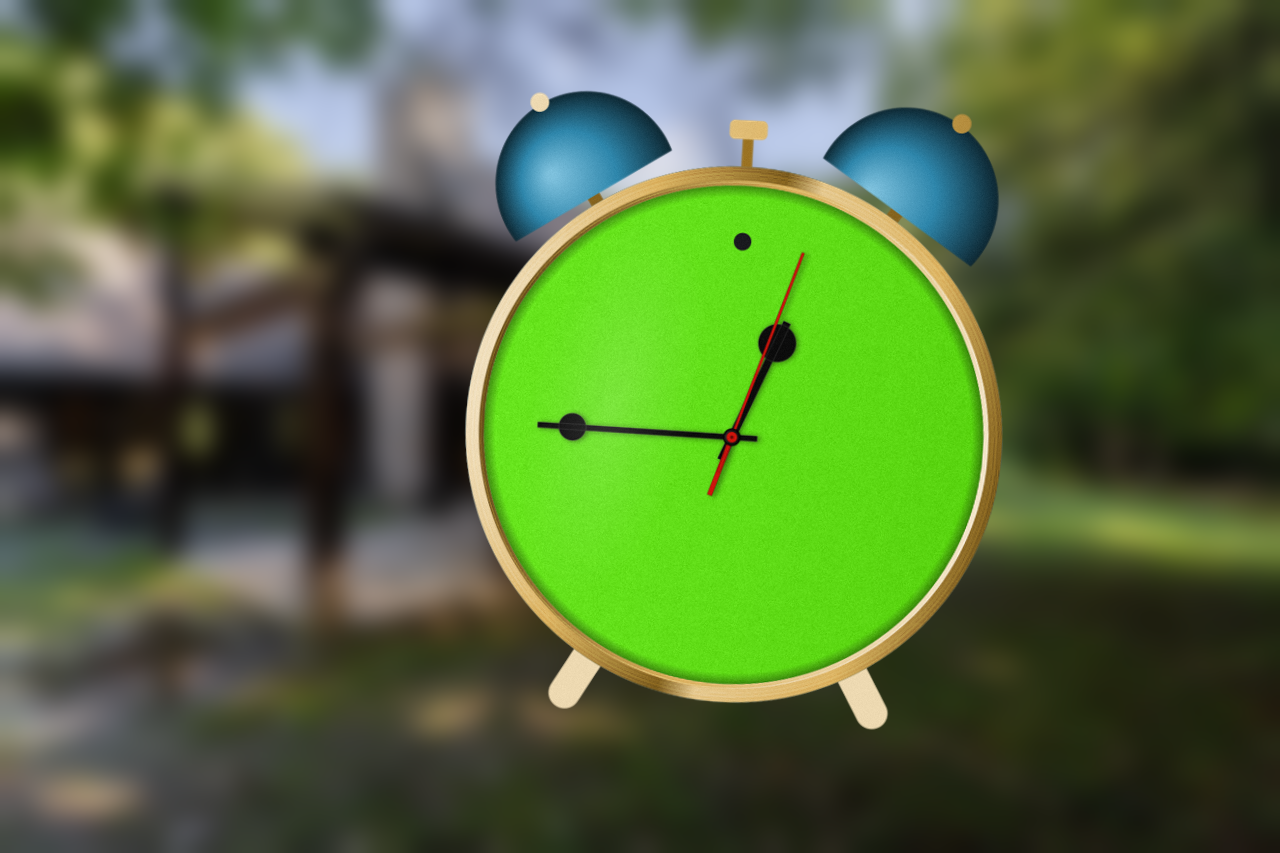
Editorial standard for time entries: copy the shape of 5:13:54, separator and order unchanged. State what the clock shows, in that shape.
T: 12:45:03
